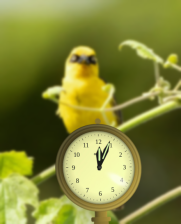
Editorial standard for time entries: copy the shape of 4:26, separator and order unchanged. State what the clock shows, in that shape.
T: 12:04
